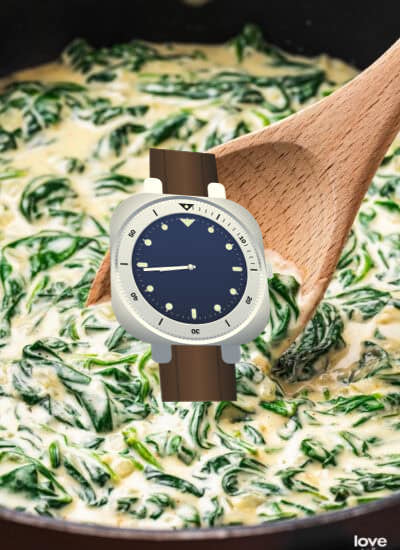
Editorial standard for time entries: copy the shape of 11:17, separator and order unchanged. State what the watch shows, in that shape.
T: 8:44
